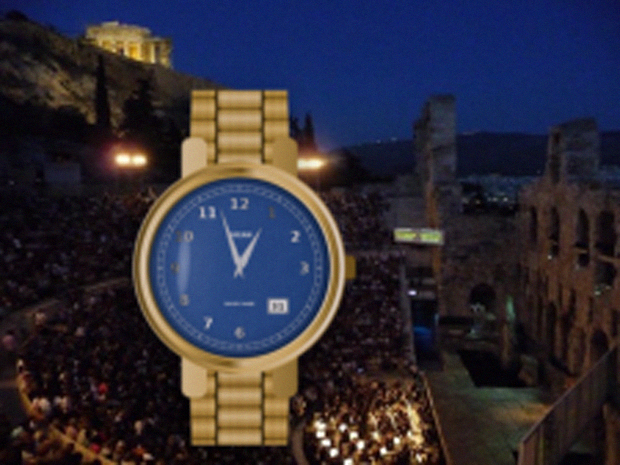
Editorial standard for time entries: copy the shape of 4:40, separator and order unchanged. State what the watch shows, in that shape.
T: 12:57
